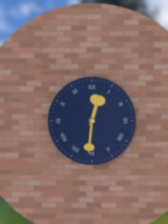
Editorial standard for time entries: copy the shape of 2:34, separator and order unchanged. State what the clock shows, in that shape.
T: 12:31
